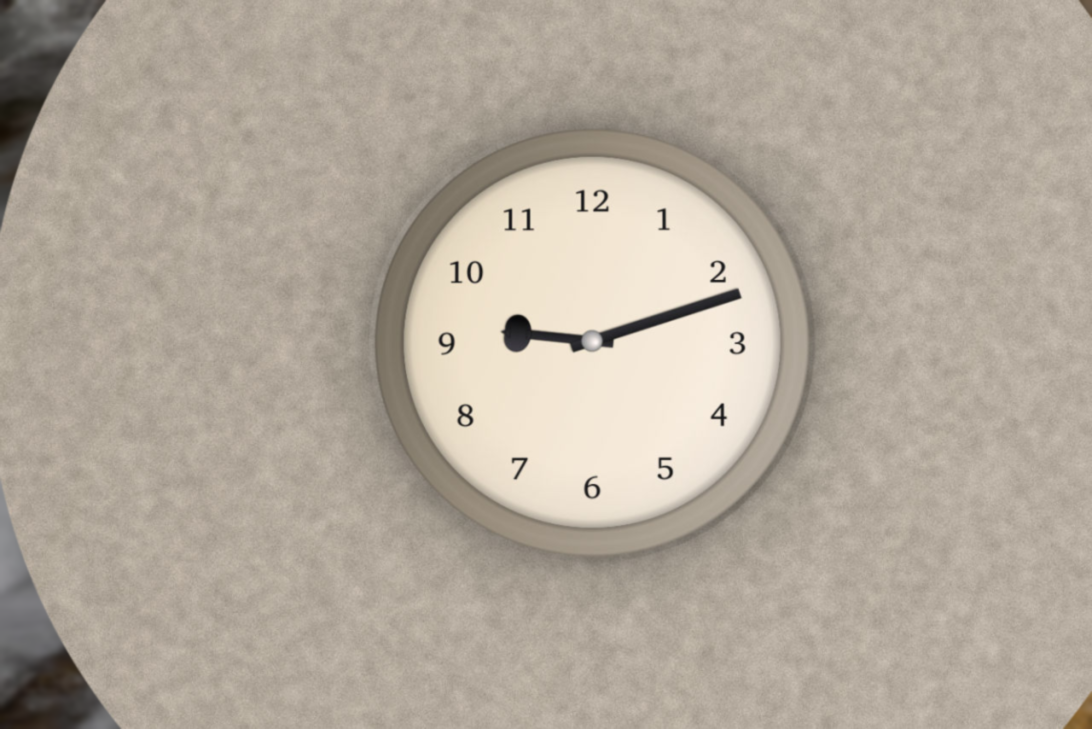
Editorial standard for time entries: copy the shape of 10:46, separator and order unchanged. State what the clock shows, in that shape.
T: 9:12
